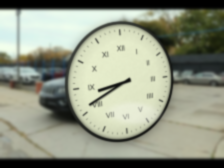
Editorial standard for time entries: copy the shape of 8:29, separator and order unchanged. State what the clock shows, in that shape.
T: 8:41
